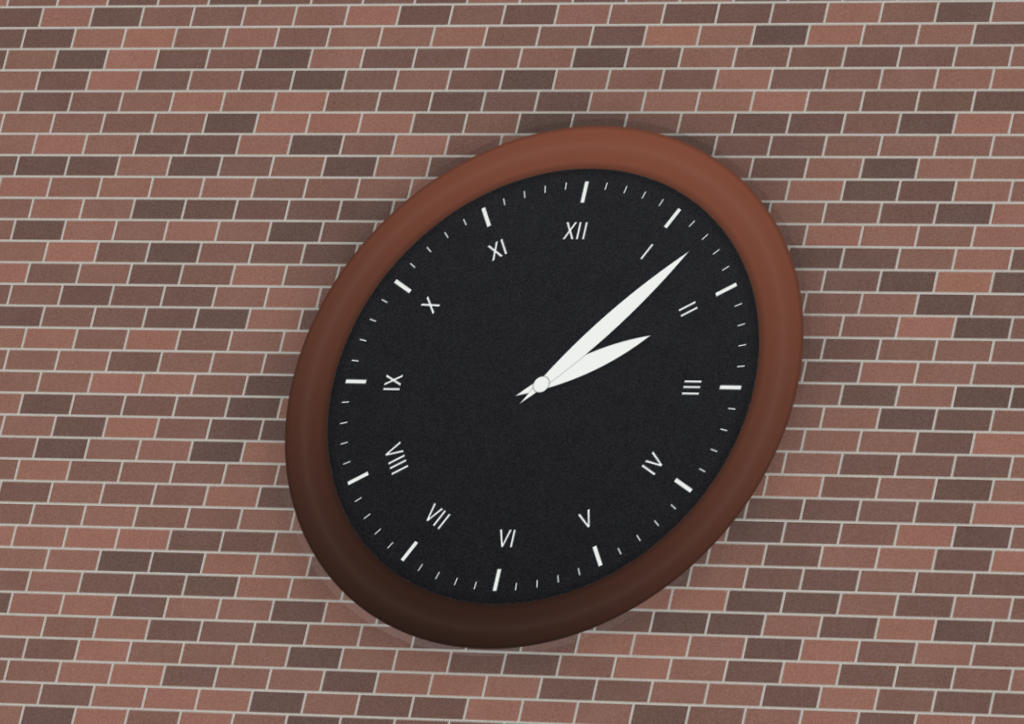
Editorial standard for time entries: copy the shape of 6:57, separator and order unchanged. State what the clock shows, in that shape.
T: 2:07
